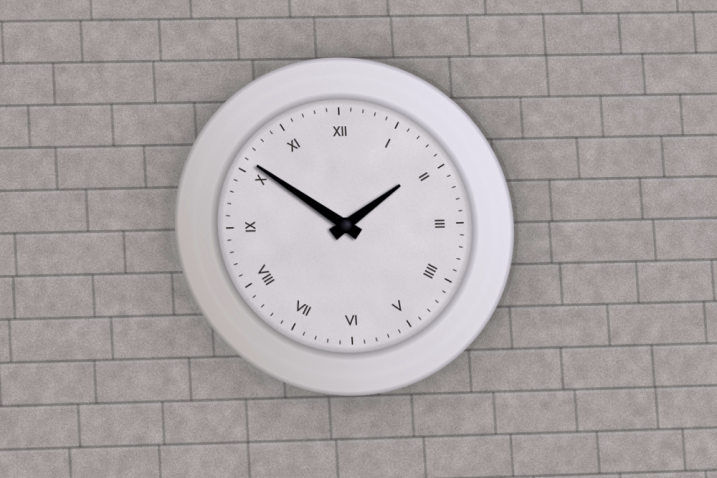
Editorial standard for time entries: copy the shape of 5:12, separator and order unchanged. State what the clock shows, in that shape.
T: 1:51
